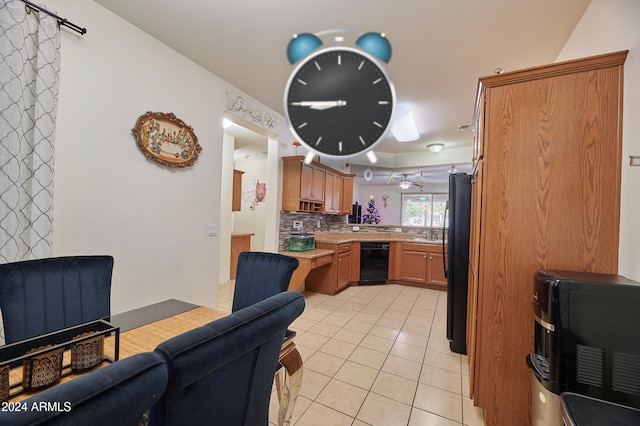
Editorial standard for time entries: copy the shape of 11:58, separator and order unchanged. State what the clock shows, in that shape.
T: 8:45
